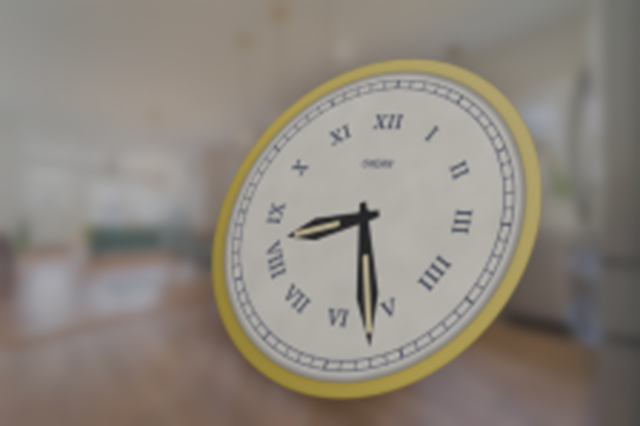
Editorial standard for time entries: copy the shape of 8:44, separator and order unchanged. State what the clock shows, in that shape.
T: 8:27
